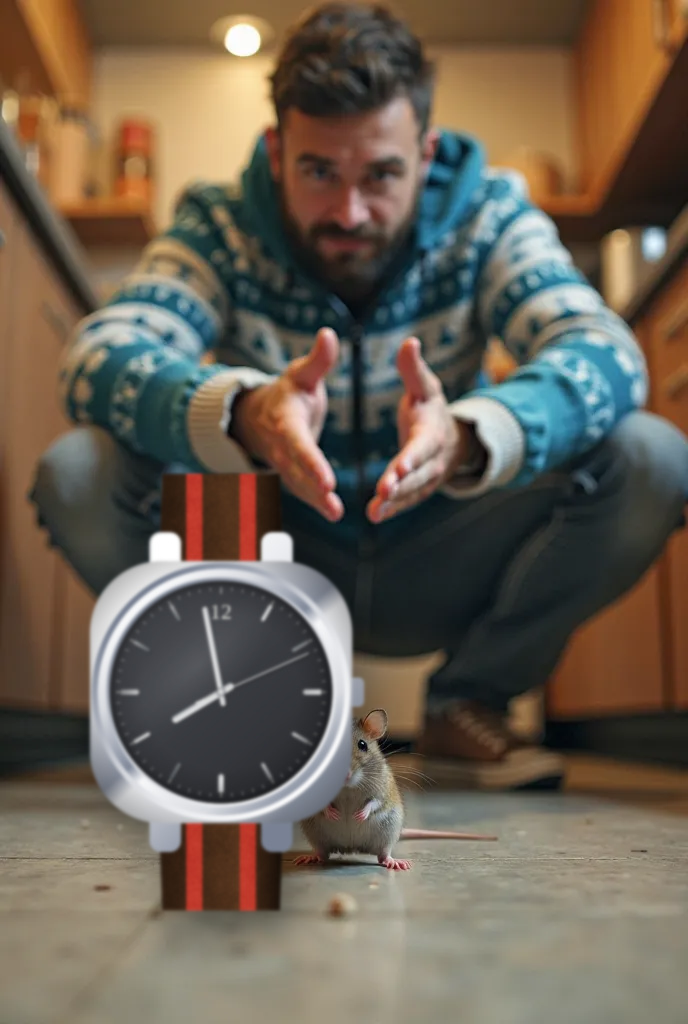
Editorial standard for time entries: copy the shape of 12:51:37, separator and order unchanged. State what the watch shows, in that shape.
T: 7:58:11
